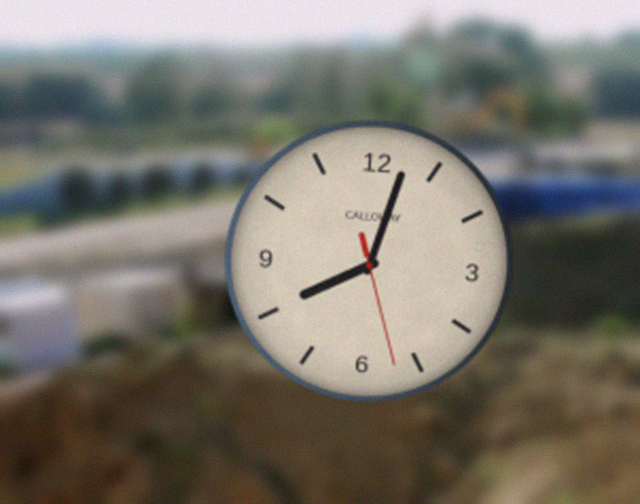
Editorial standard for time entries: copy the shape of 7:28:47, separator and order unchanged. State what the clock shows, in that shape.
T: 8:02:27
